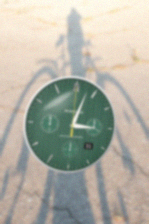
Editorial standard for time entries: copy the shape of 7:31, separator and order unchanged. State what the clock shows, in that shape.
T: 3:03
